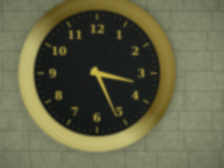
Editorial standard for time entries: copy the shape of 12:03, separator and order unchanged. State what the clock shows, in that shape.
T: 3:26
